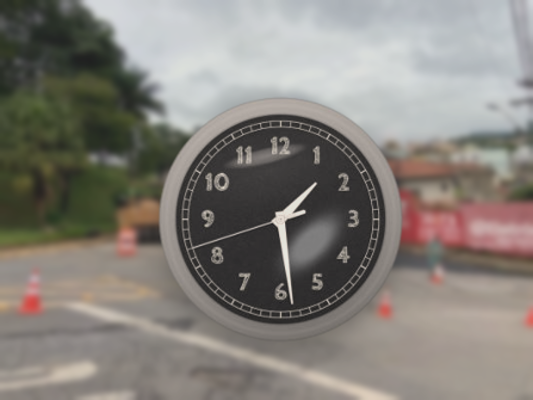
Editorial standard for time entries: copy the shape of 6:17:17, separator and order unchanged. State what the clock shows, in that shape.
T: 1:28:42
